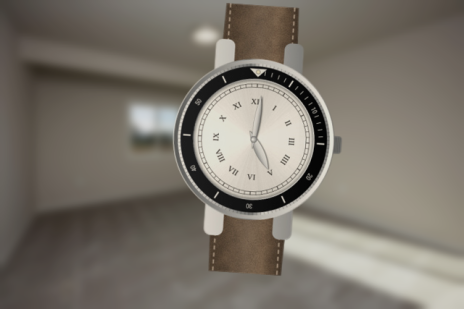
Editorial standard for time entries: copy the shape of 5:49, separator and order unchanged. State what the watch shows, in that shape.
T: 5:01
